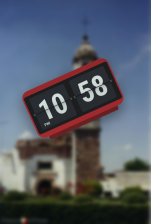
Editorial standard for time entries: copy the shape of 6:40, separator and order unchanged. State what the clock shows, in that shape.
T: 10:58
